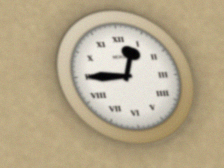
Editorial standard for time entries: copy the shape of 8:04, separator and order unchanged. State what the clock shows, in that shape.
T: 12:45
